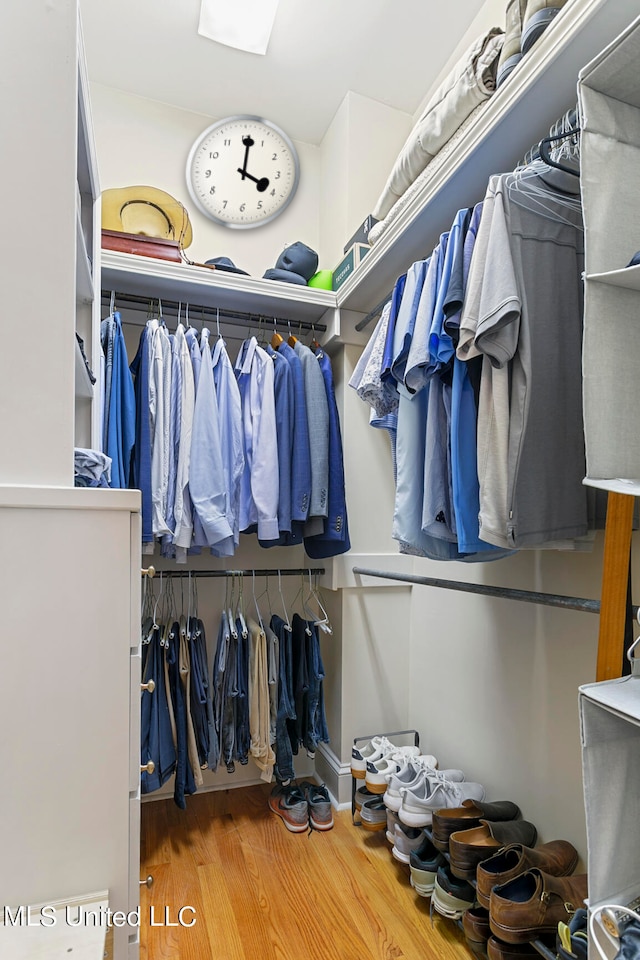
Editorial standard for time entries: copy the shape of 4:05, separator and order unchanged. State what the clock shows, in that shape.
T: 4:01
